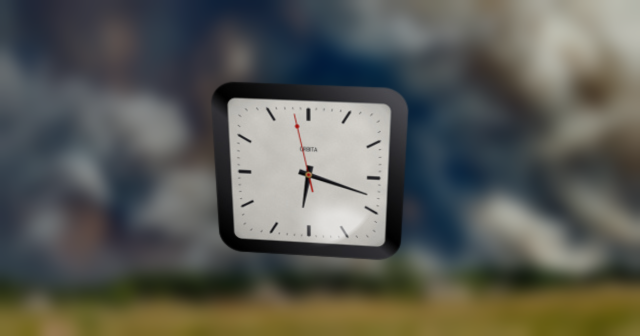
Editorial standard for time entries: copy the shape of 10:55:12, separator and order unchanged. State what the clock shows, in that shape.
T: 6:17:58
